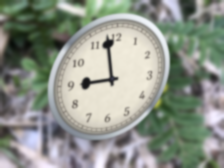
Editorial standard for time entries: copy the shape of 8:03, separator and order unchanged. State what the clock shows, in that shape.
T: 8:58
